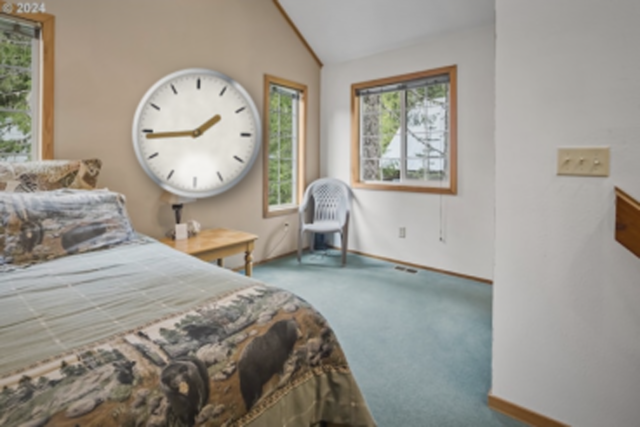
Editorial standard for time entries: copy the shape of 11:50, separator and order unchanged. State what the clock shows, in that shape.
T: 1:44
